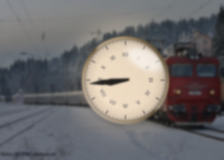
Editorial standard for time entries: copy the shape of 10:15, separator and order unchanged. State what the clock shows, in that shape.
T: 8:44
